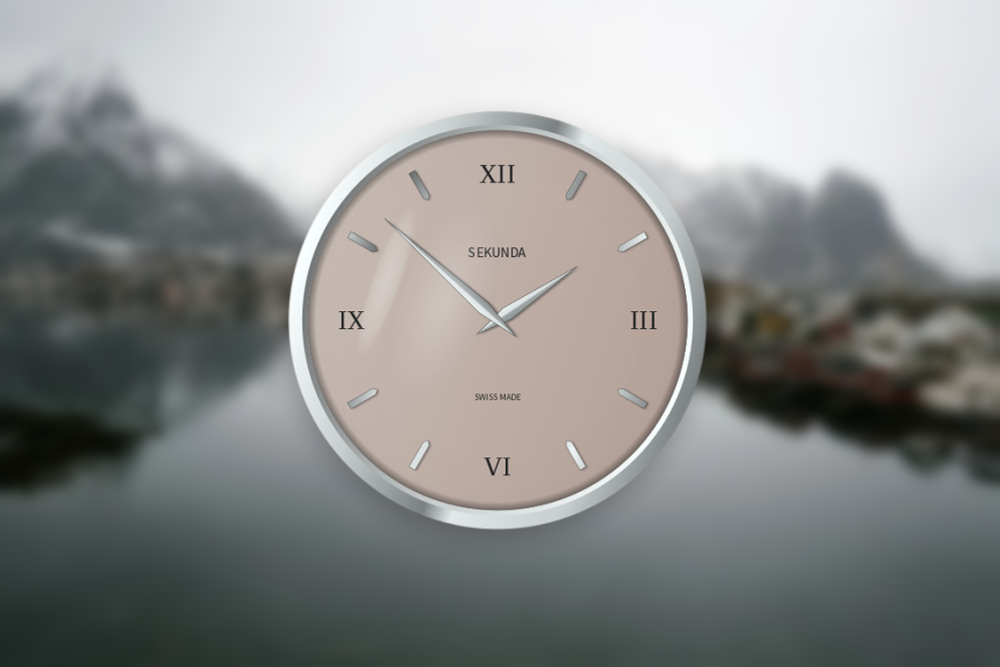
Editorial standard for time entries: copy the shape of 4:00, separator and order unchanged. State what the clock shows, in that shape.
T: 1:52
